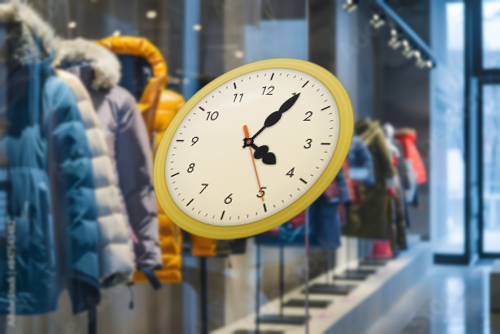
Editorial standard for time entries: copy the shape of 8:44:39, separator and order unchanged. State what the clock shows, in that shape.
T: 4:05:25
